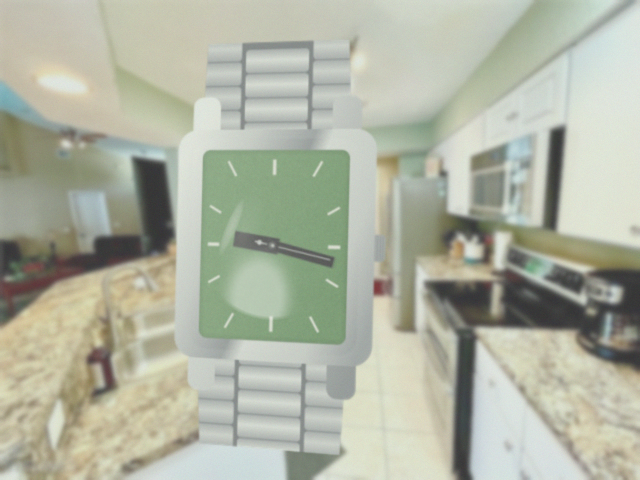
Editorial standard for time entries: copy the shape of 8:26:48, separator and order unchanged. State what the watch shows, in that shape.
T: 9:17:17
